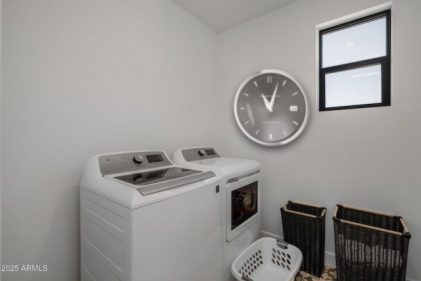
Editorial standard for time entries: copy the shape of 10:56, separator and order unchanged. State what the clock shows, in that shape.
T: 11:03
